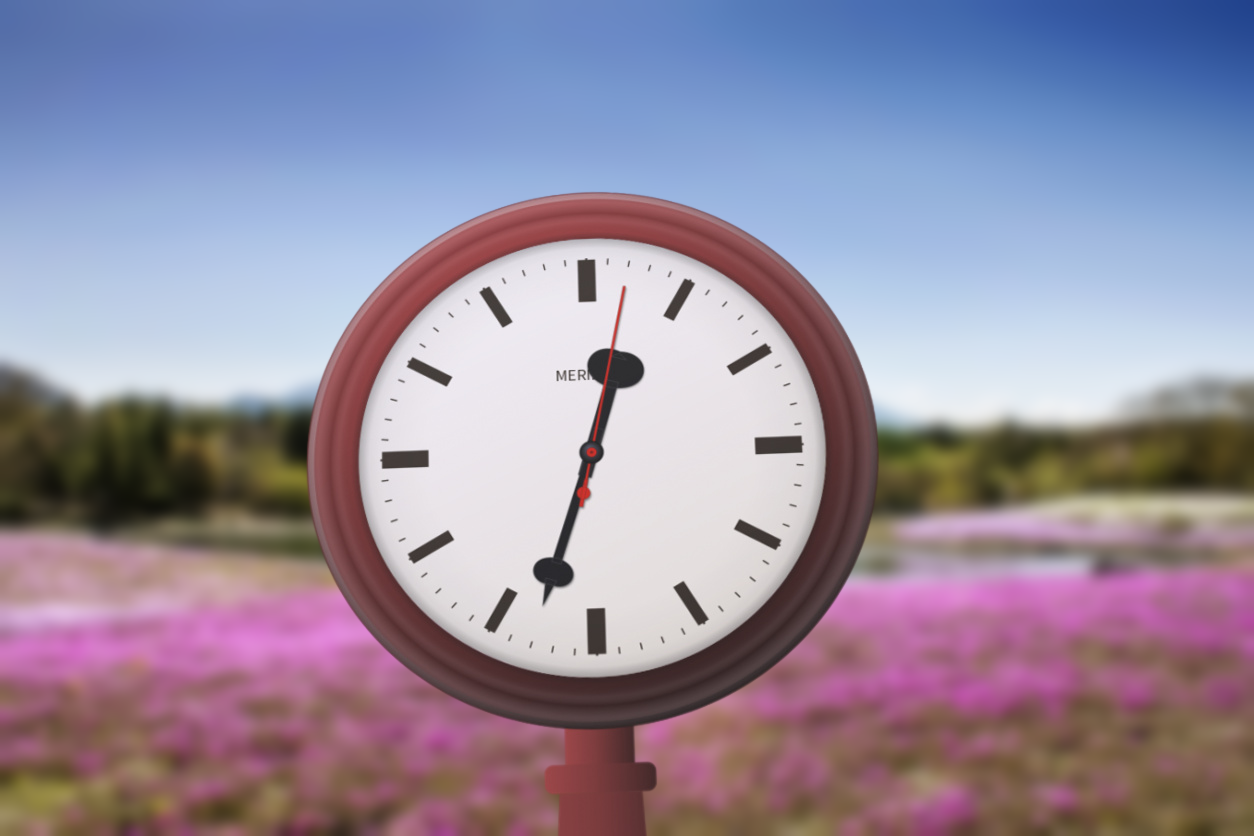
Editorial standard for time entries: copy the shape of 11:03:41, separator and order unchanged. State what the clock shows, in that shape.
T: 12:33:02
